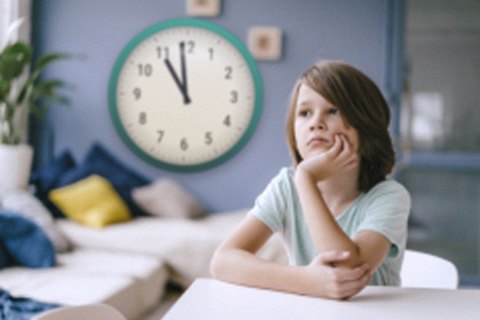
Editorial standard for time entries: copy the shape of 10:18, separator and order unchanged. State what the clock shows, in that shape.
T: 10:59
